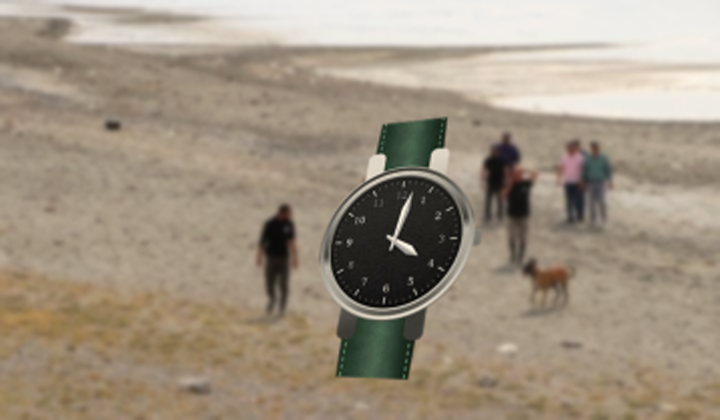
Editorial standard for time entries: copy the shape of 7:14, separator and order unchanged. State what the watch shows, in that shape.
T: 4:02
